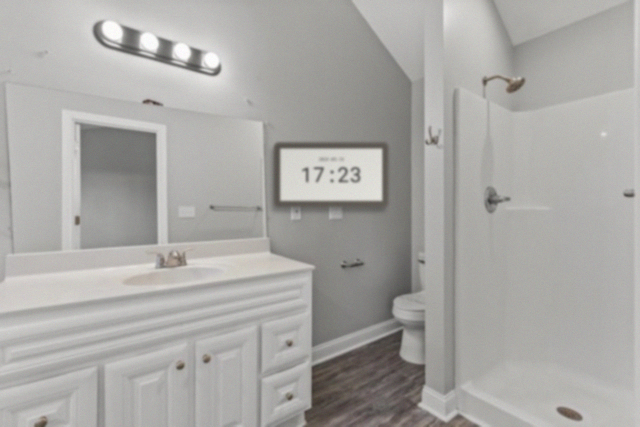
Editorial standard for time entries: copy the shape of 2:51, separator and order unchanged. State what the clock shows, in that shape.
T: 17:23
